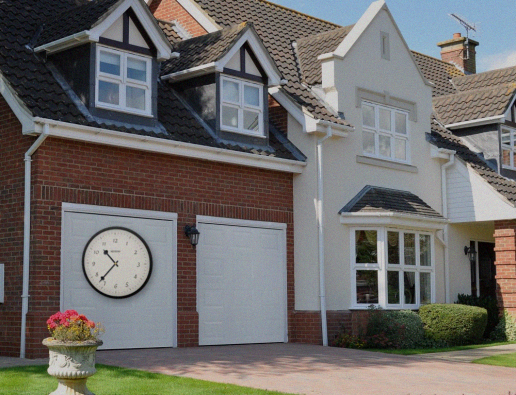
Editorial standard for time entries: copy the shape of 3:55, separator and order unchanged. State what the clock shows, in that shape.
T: 10:37
